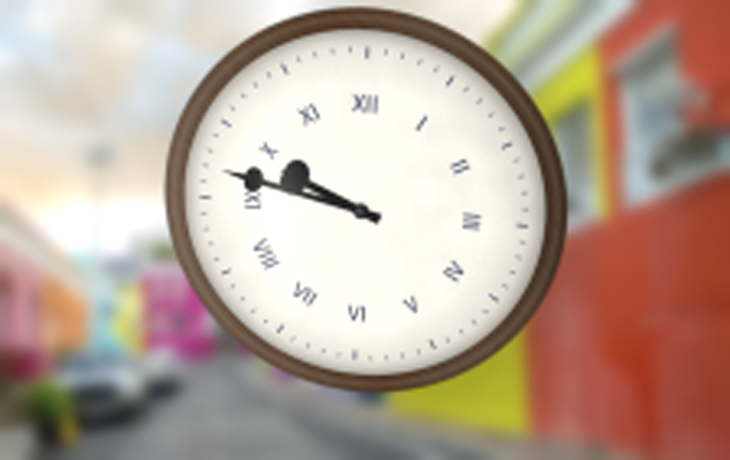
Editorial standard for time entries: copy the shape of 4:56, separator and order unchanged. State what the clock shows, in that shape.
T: 9:47
